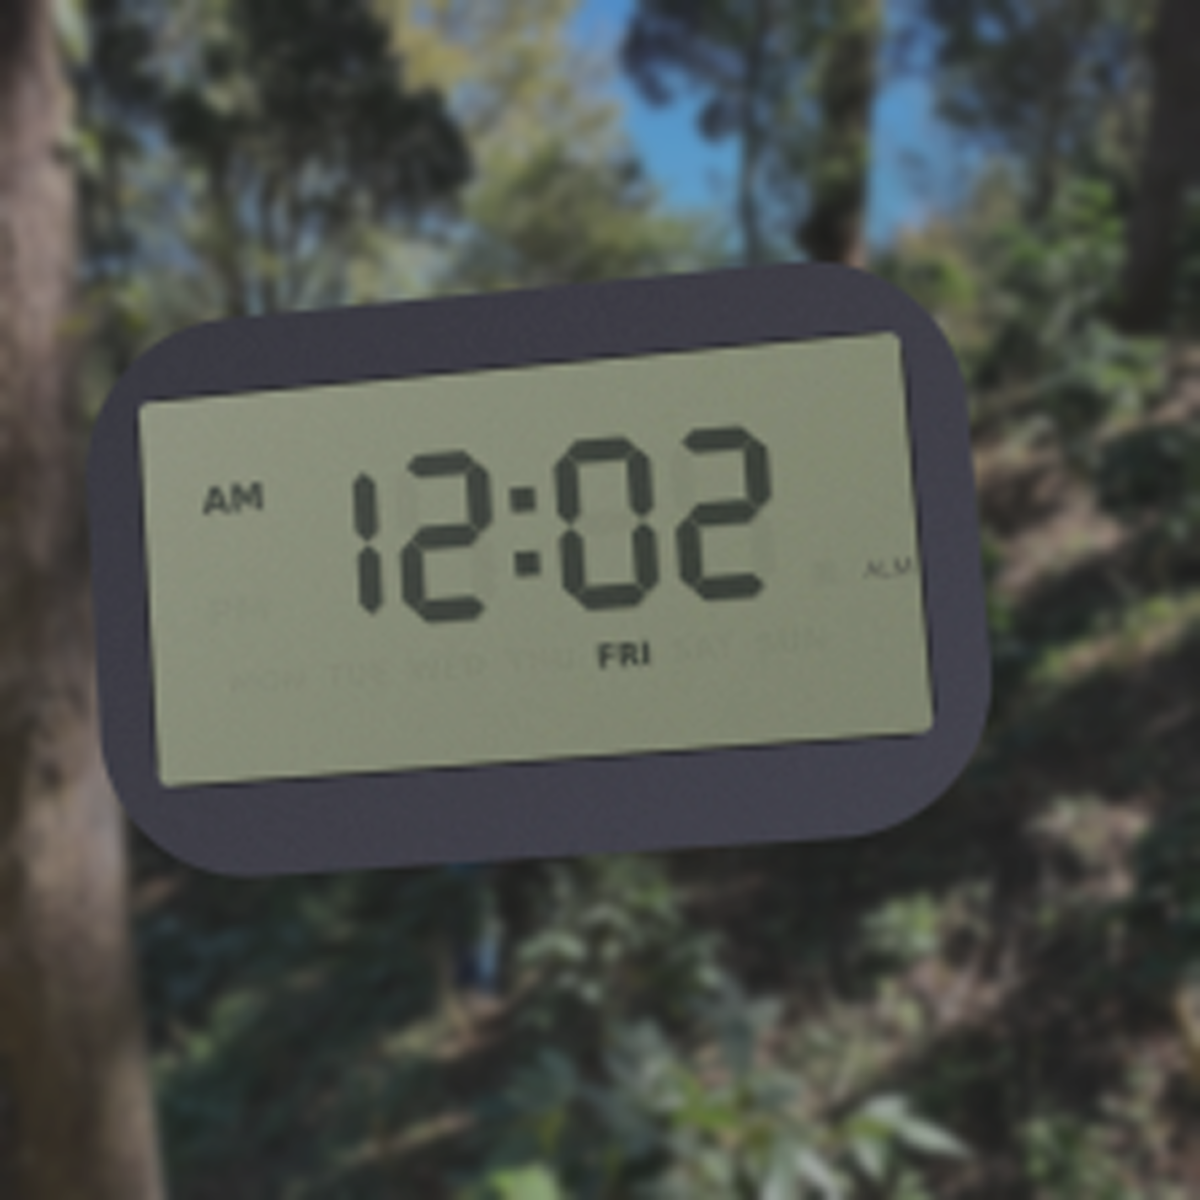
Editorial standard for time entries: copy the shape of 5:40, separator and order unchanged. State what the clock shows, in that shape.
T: 12:02
